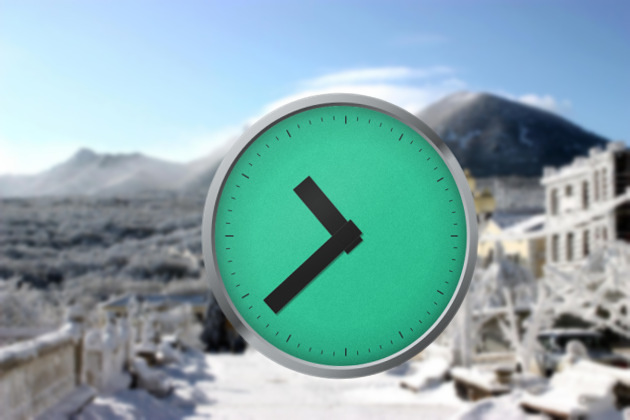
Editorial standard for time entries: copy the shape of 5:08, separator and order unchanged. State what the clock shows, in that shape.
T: 10:38
